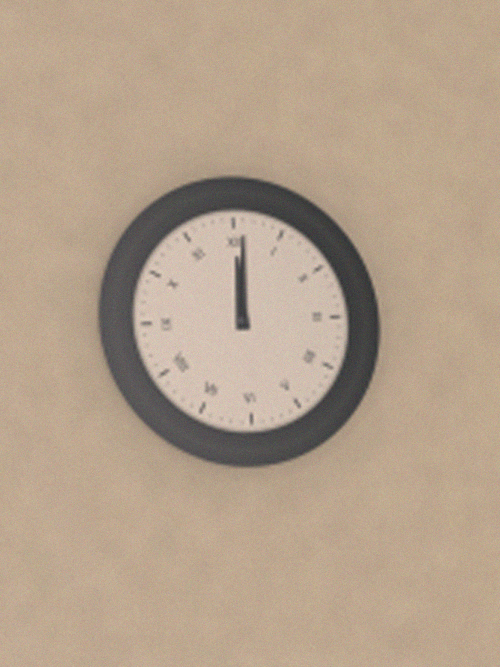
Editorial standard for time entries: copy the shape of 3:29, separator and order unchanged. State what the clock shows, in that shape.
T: 12:01
